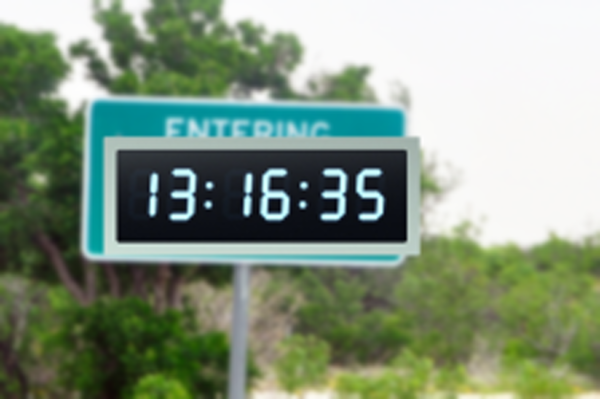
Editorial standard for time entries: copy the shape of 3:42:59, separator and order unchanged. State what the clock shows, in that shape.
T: 13:16:35
